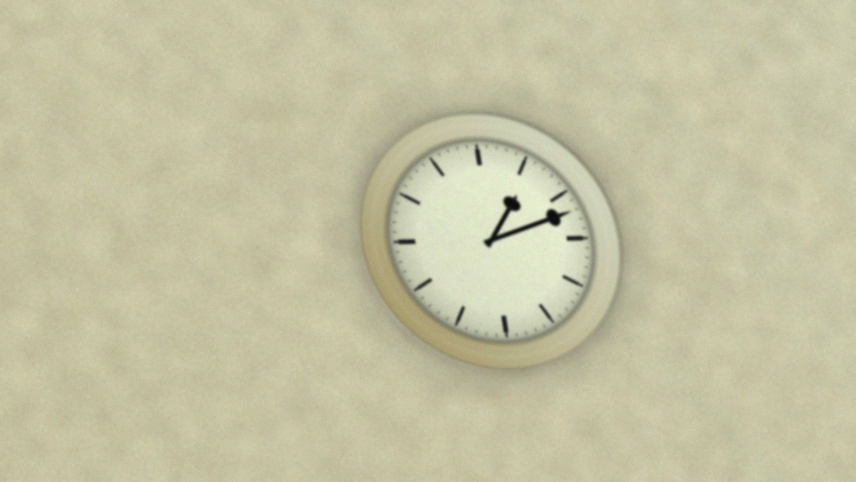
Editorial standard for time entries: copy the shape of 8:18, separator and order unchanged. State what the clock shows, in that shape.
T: 1:12
